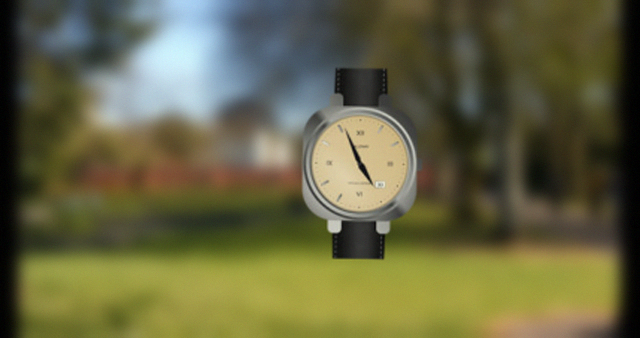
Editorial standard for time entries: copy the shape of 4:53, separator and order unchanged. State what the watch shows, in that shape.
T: 4:56
